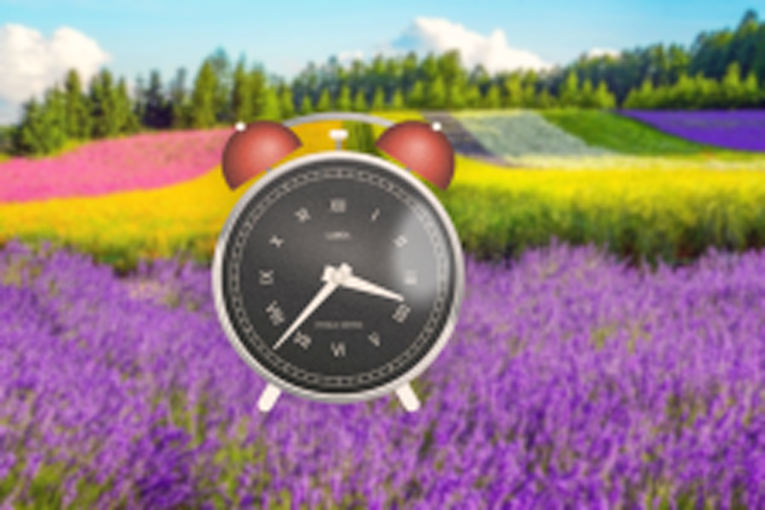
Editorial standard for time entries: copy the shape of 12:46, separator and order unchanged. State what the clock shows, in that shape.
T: 3:37
